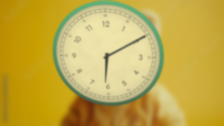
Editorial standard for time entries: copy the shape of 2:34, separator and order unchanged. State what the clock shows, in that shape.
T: 6:10
